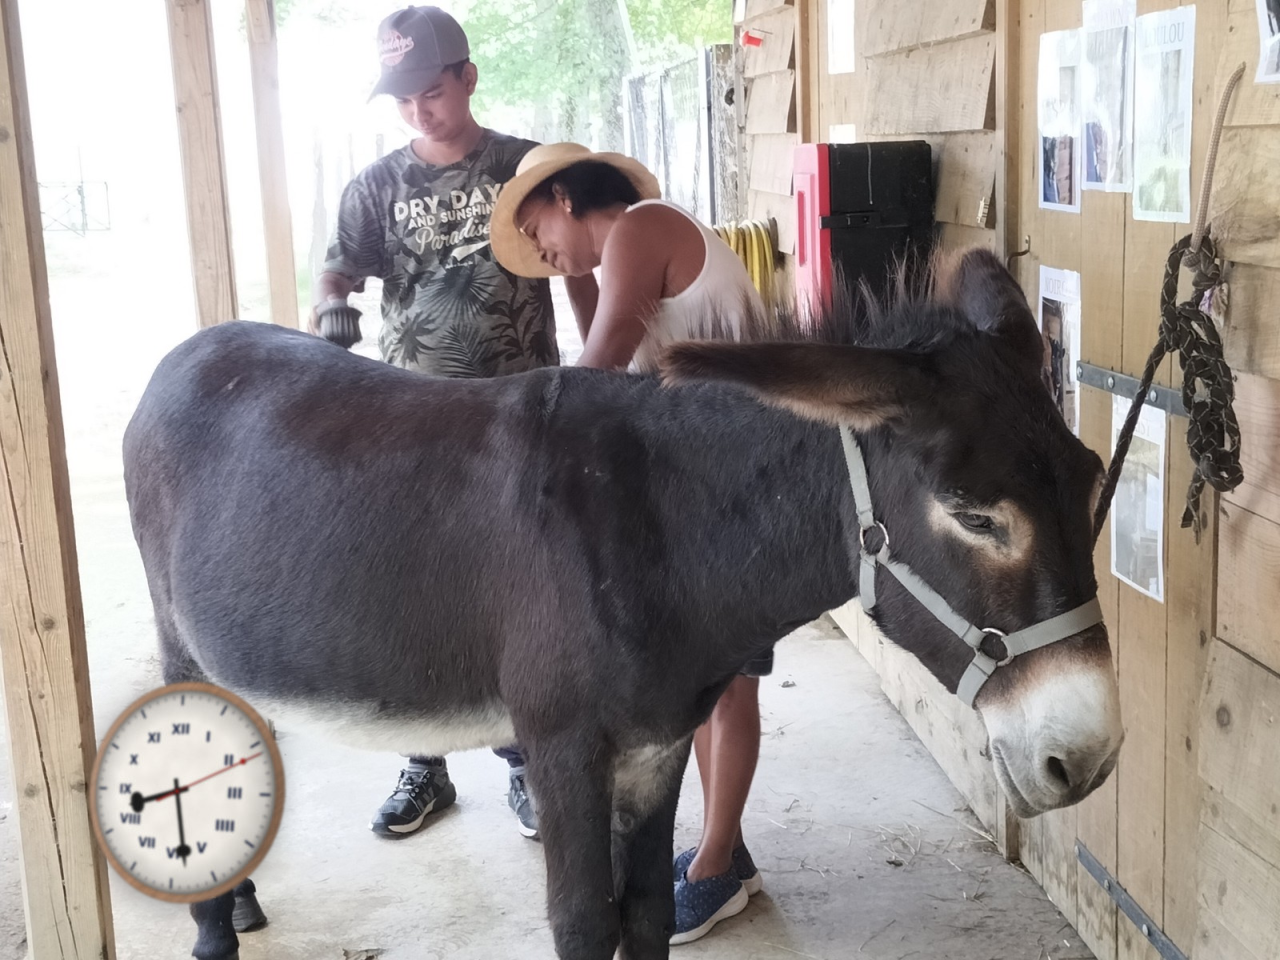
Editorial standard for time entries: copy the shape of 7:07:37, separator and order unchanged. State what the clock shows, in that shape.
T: 8:28:11
